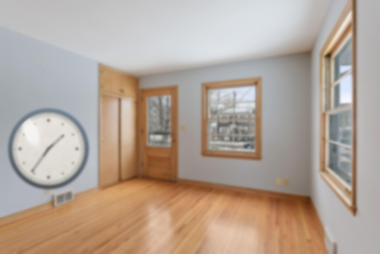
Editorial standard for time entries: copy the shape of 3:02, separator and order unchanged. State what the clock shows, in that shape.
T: 1:36
